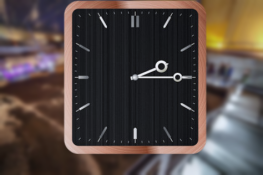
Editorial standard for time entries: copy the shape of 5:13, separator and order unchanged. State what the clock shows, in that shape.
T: 2:15
